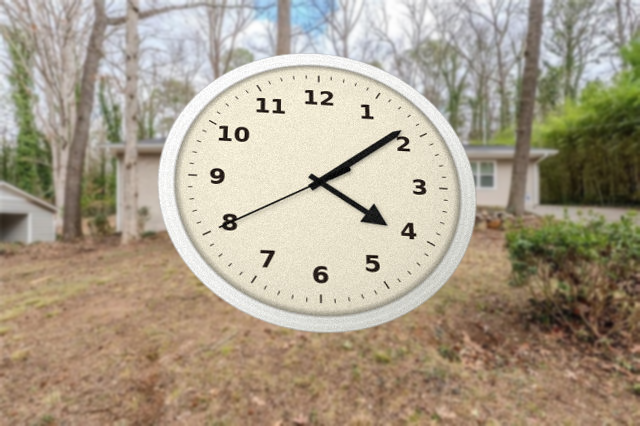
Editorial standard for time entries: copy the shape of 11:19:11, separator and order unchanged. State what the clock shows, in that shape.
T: 4:08:40
